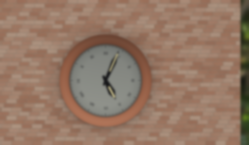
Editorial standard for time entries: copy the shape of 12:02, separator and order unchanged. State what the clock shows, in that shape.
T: 5:04
